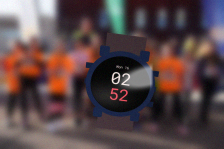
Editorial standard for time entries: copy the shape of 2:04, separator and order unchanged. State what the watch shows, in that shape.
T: 2:52
